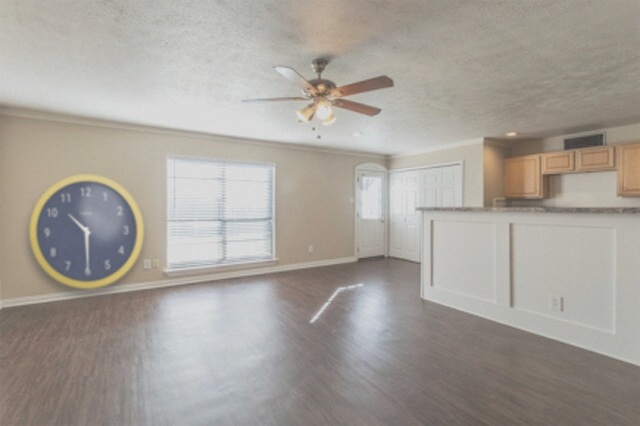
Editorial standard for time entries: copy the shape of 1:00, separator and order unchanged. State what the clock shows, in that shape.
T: 10:30
